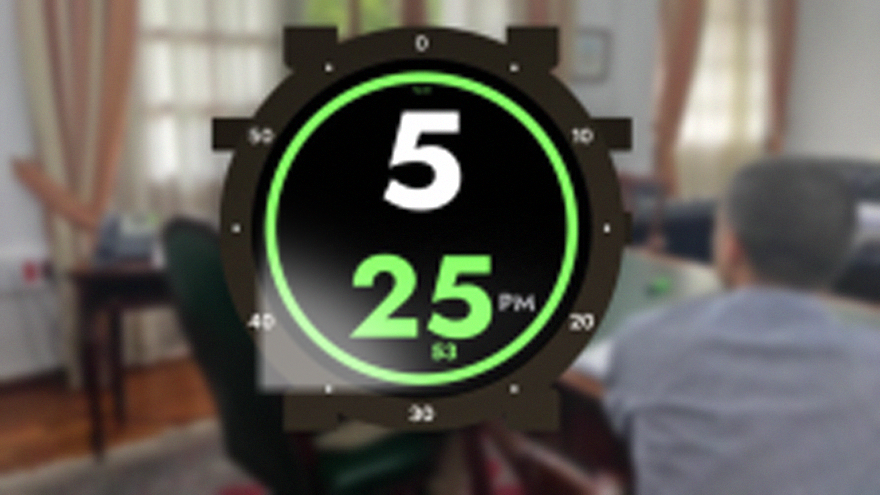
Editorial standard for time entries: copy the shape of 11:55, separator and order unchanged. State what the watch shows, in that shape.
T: 5:25
